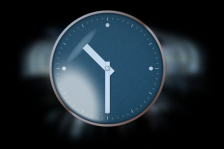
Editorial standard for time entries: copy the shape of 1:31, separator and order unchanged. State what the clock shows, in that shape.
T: 10:30
